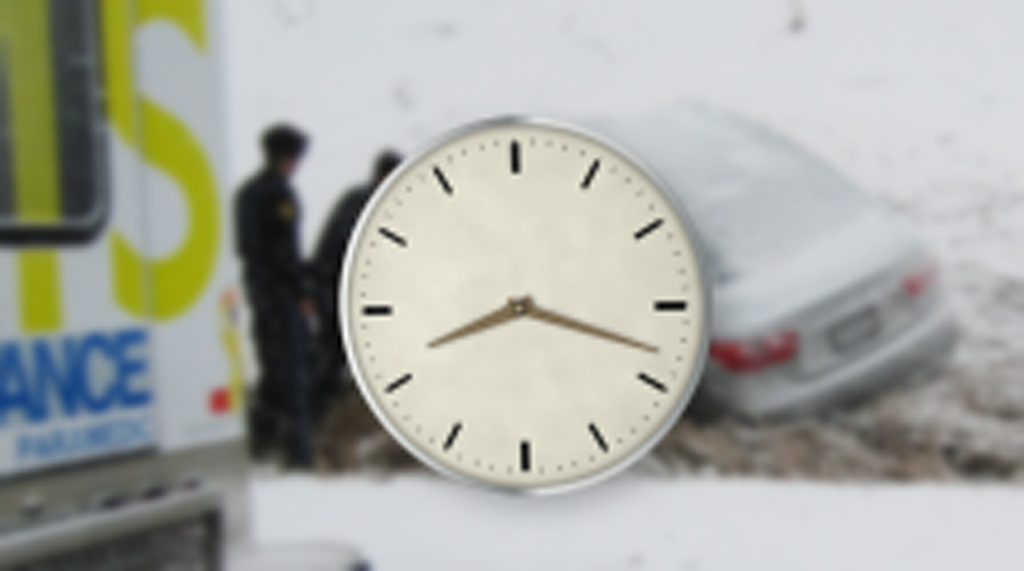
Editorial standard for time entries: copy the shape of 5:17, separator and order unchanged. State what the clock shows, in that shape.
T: 8:18
